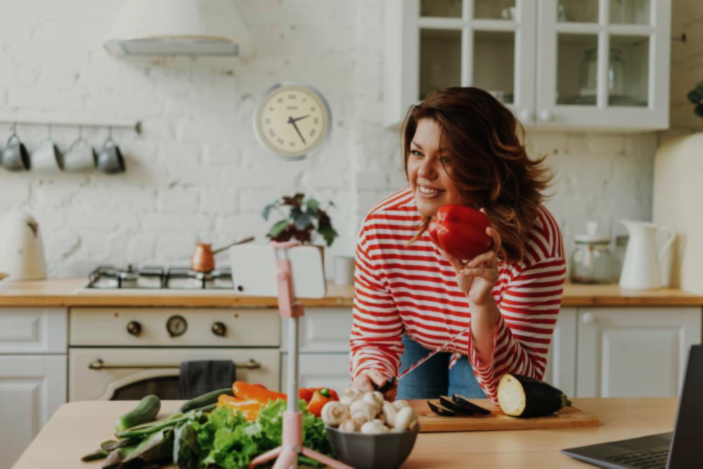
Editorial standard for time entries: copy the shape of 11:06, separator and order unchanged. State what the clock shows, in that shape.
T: 2:25
